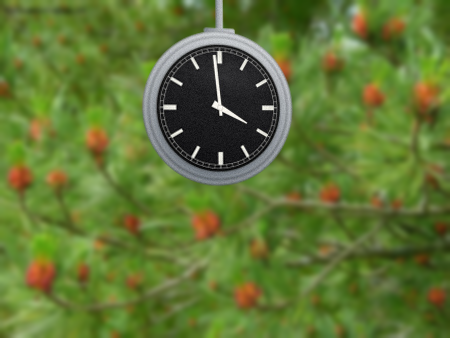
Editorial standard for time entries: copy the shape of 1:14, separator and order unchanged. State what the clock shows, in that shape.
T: 3:59
